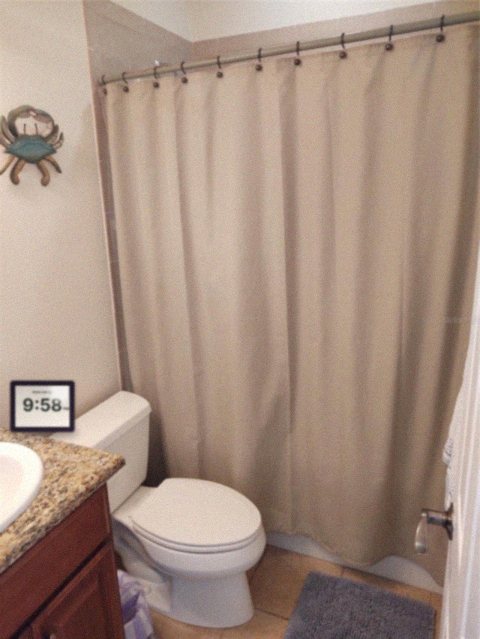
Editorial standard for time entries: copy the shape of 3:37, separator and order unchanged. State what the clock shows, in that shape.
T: 9:58
